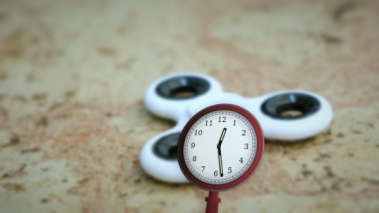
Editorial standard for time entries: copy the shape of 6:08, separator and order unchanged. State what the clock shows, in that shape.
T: 12:28
